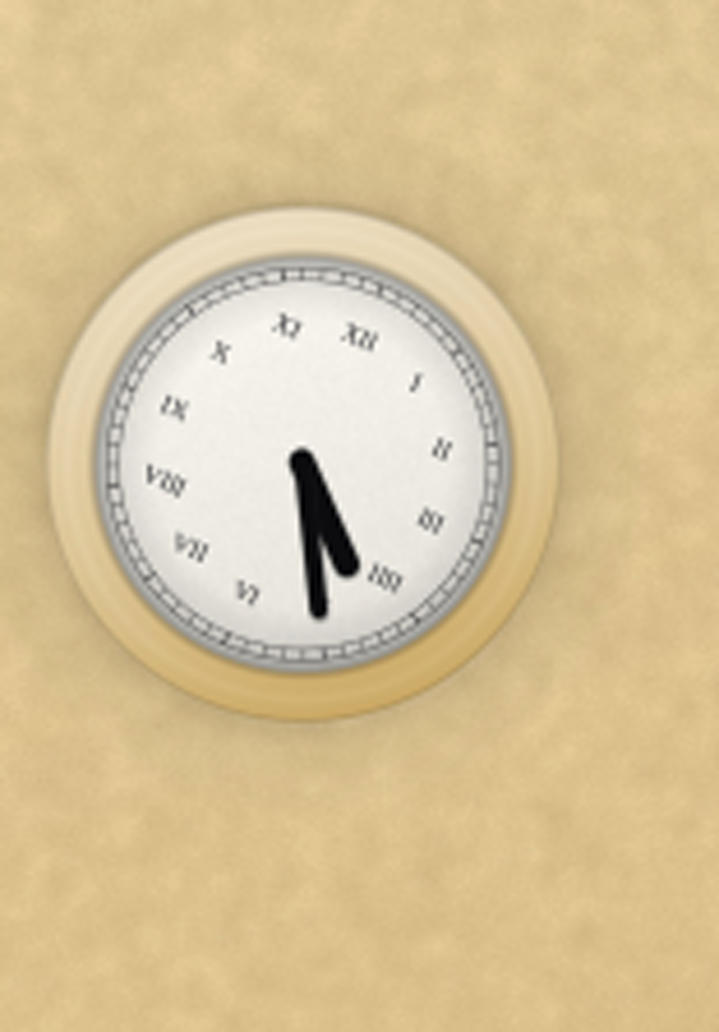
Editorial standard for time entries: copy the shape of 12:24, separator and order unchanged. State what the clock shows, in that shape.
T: 4:25
